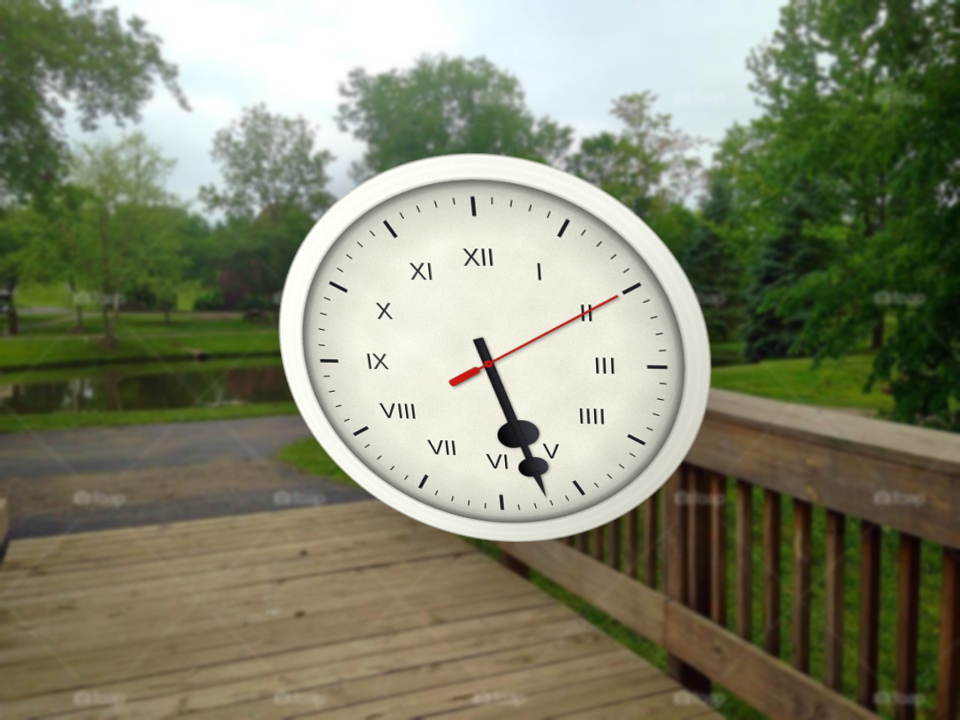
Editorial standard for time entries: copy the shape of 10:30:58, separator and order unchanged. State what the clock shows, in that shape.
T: 5:27:10
